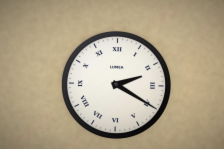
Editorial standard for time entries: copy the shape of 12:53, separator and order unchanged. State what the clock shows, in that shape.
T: 2:20
